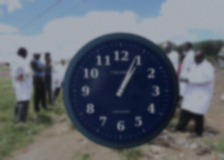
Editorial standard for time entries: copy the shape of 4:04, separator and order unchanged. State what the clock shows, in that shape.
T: 1:04
